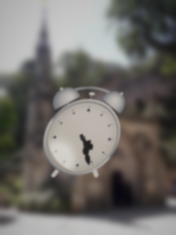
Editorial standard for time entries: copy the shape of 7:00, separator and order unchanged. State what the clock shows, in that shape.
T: 4:26
